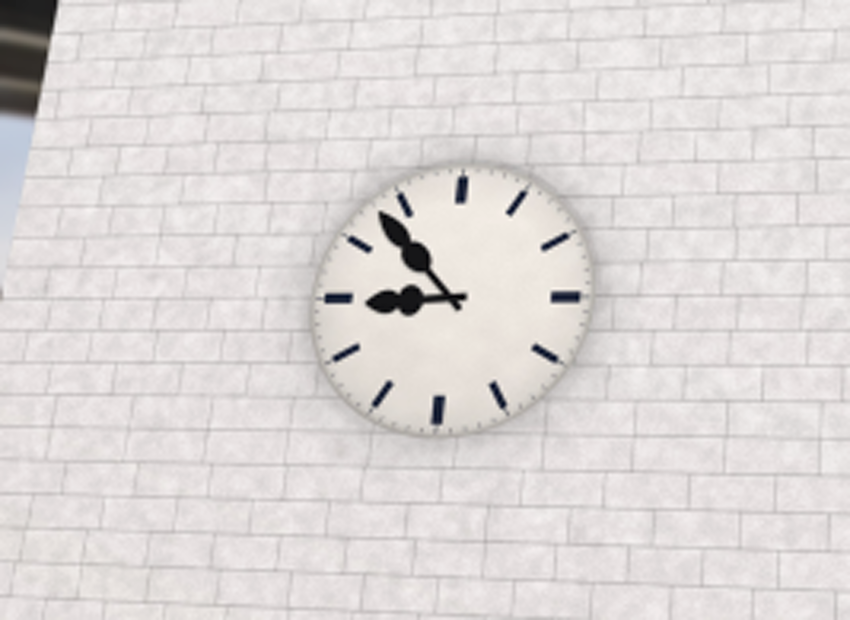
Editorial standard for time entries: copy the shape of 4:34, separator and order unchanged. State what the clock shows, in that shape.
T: 8:53
